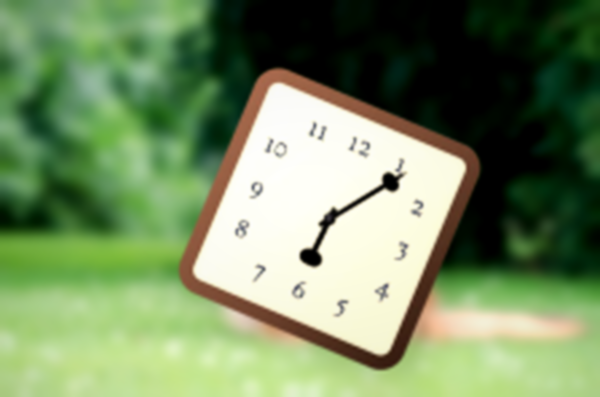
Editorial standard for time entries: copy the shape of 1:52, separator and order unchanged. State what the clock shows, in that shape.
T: 6:06
